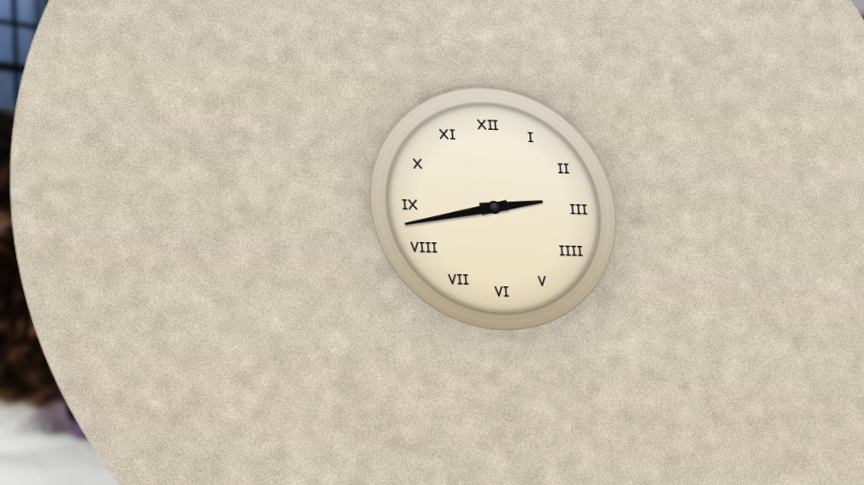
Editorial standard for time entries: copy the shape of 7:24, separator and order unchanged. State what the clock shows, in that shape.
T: 2:43
